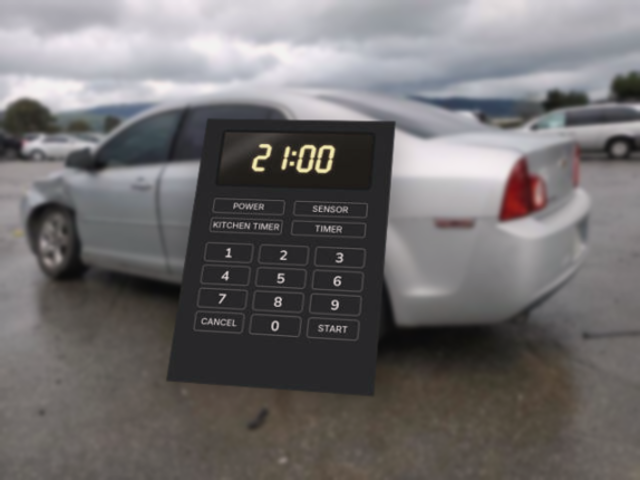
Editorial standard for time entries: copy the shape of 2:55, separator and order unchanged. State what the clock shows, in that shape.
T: 21:00
